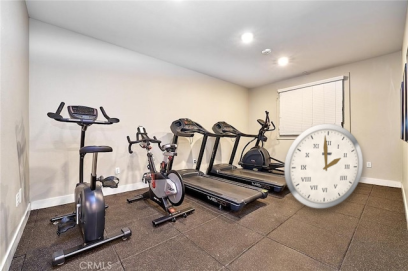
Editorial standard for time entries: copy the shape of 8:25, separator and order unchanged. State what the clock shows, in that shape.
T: 1:59
